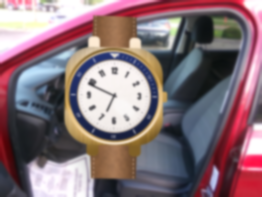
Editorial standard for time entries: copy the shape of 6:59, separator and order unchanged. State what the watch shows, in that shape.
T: 6:49
